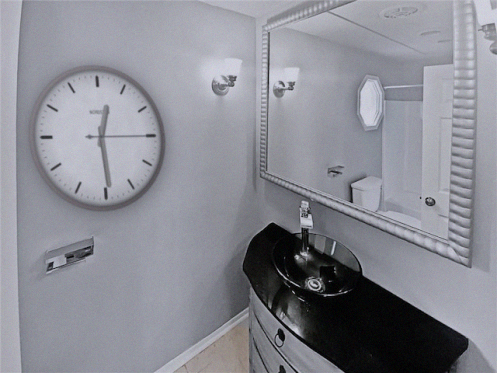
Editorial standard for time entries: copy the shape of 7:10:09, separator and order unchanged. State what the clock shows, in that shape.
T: 12:29:15
